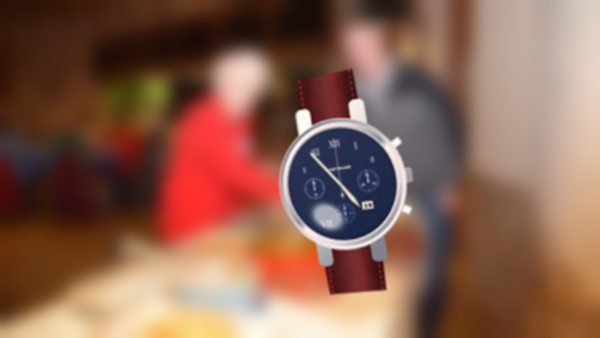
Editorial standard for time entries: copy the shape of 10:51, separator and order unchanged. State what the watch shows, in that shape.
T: 4:54
